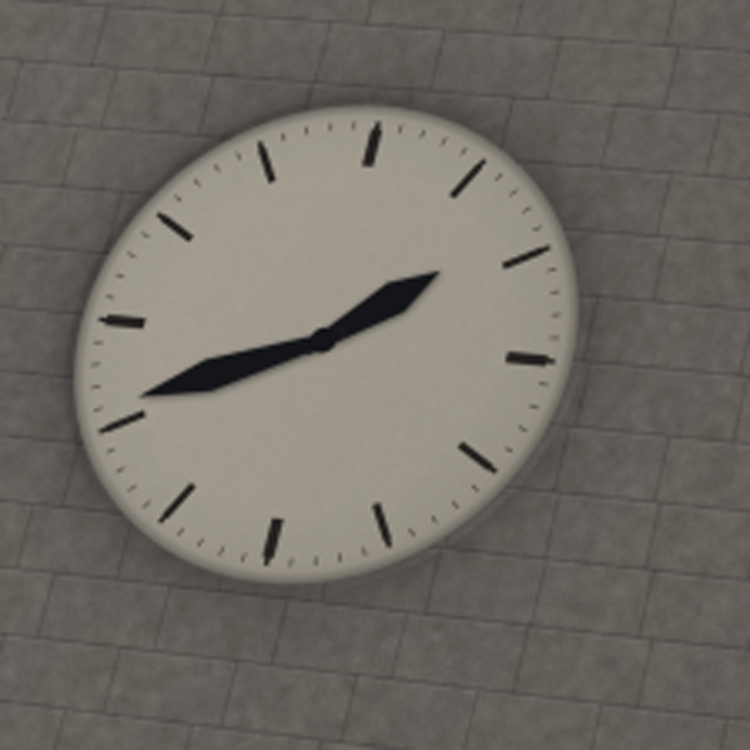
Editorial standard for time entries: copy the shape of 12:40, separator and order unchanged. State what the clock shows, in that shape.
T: 1:41
